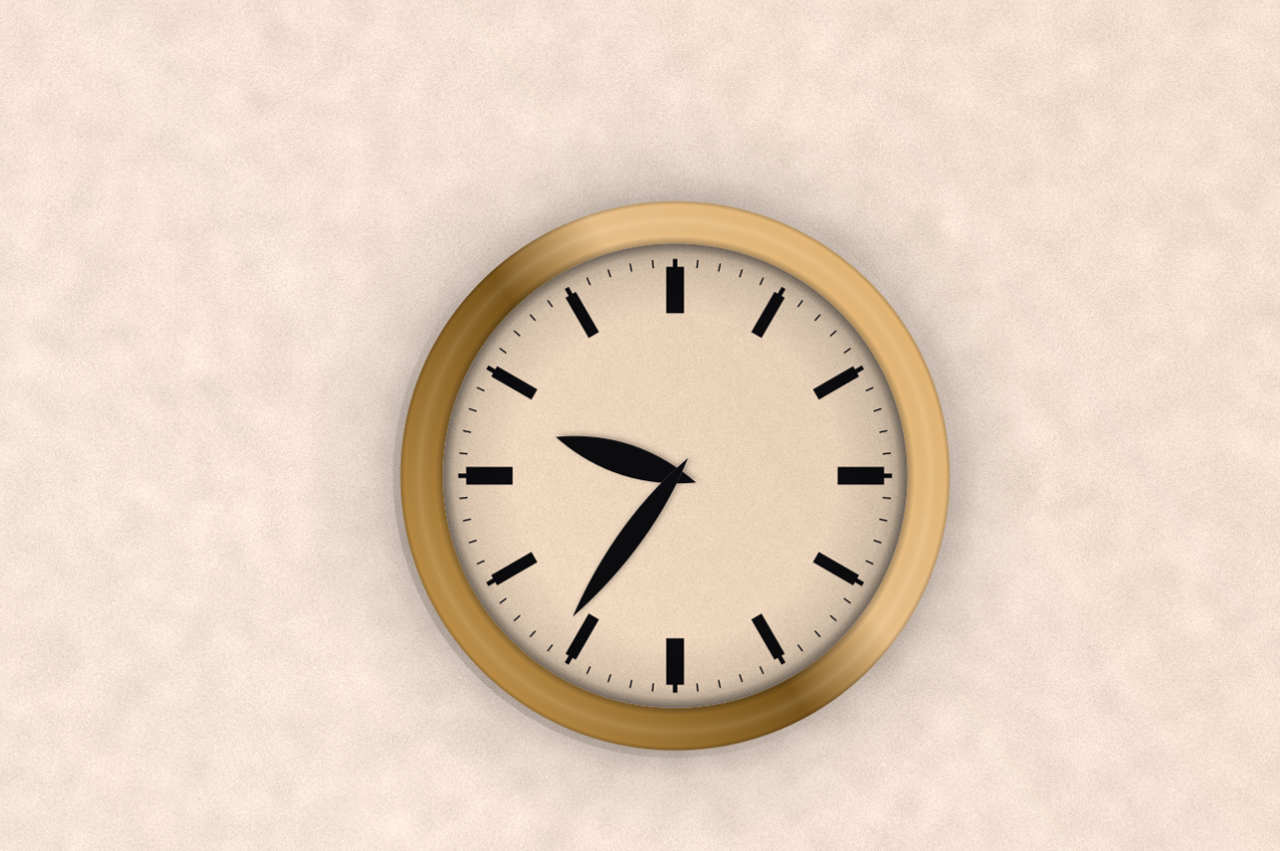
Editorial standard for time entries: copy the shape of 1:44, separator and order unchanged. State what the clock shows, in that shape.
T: 9:36
